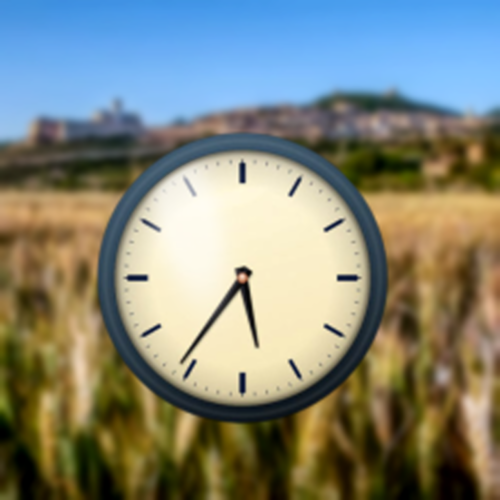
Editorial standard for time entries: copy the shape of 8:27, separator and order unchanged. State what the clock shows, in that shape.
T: 5:36
